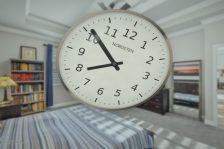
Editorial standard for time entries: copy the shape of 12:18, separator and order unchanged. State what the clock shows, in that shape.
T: 7:51
